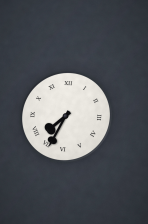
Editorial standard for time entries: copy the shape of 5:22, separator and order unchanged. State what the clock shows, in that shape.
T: 7:34
